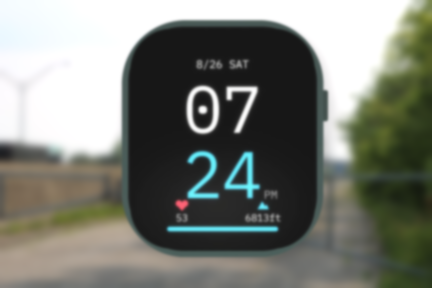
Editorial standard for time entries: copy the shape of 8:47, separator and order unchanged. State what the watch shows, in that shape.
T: 7:24
